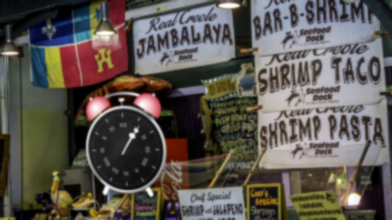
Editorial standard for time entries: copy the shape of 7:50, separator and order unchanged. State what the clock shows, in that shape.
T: 1:06
